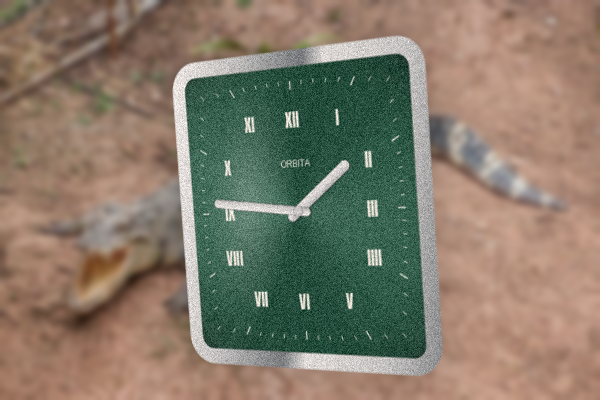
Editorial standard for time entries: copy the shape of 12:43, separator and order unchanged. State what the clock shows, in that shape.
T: 1:46
